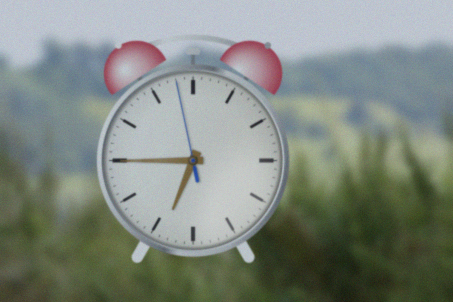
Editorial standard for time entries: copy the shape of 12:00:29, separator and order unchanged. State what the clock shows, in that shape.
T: 6:44:58
